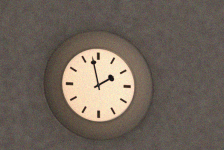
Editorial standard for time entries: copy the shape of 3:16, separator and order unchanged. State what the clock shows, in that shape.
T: 1:58
